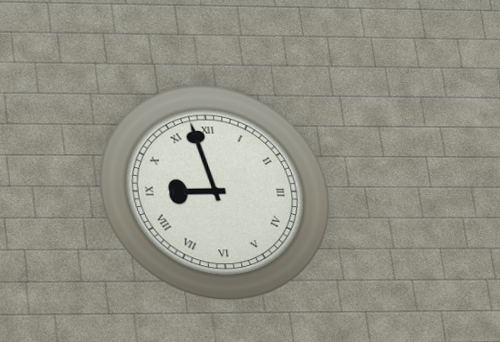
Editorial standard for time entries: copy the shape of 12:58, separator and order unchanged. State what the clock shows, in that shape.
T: 8:58
